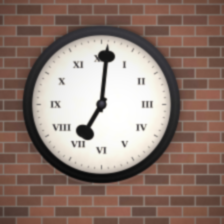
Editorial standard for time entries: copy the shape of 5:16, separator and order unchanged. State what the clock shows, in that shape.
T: 7:01
